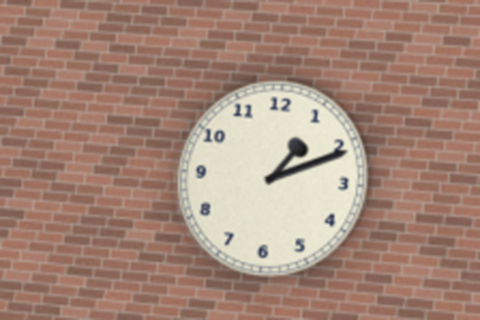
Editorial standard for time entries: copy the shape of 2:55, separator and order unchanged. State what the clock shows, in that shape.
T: 1:11
